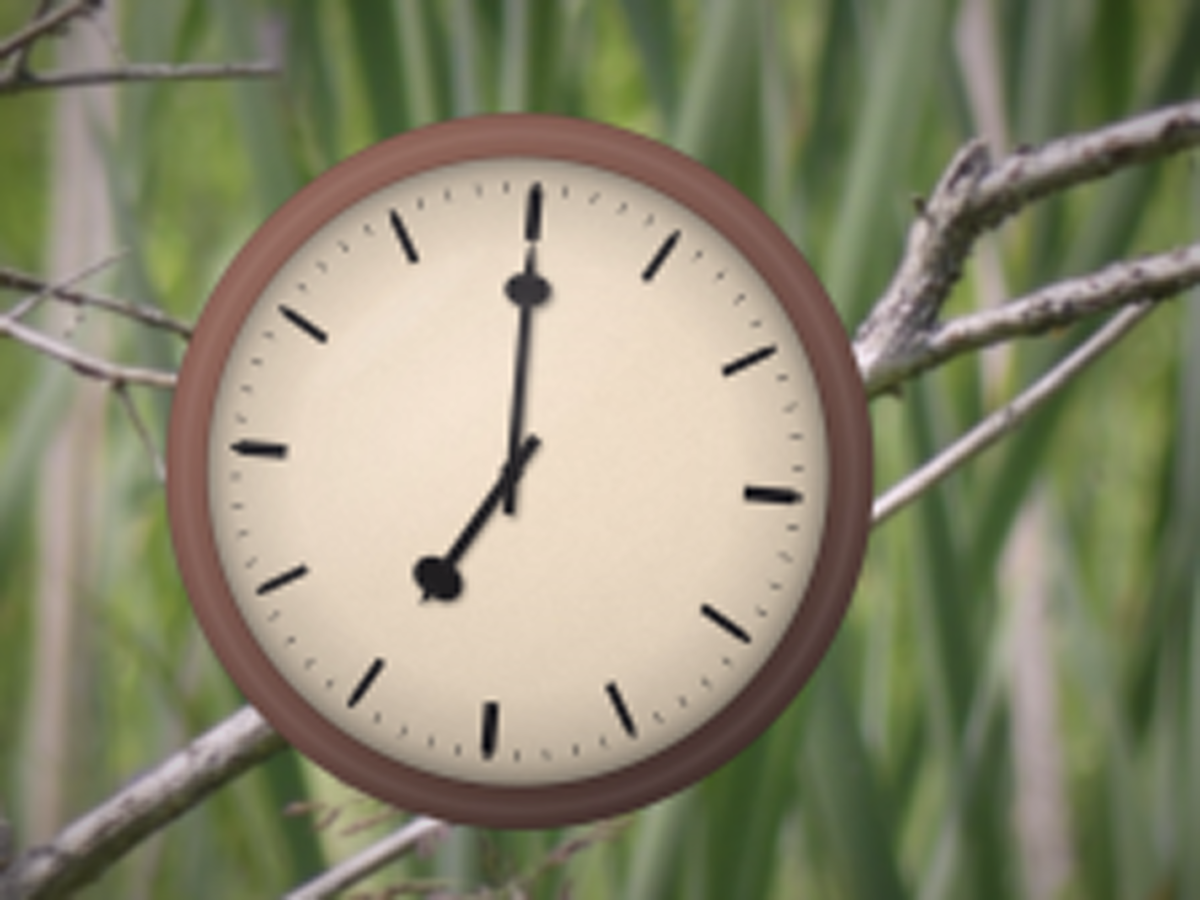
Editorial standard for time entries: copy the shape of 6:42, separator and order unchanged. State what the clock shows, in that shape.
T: 7:00
